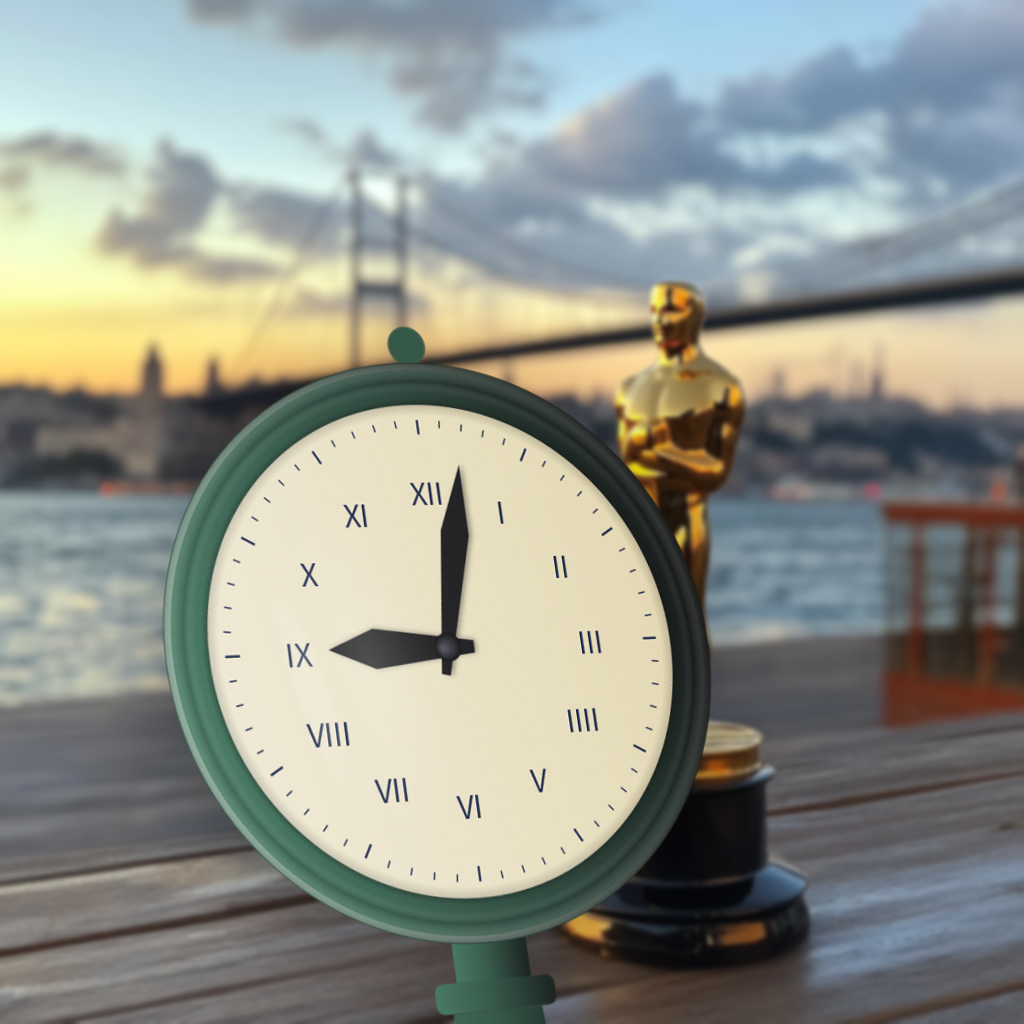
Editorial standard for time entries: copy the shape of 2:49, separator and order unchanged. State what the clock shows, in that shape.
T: 9:02
